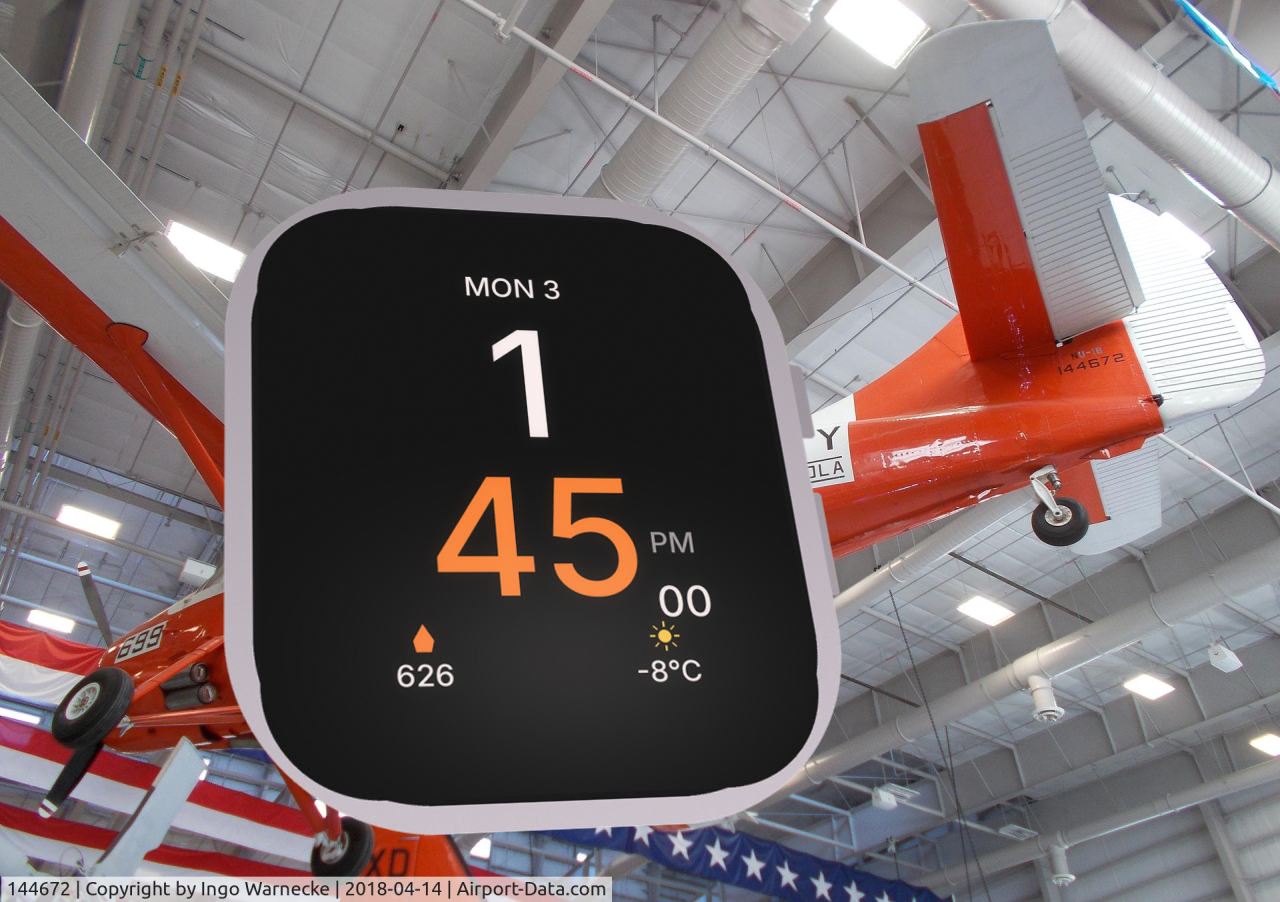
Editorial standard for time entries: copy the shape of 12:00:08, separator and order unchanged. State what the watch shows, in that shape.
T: 1:45:00
